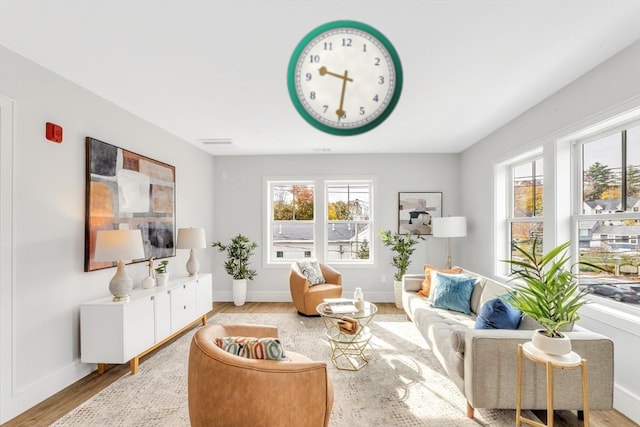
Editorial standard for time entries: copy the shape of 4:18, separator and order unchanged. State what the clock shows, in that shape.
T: 9:31
